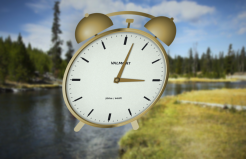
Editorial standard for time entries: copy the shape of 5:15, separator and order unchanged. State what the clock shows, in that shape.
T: 3:02
